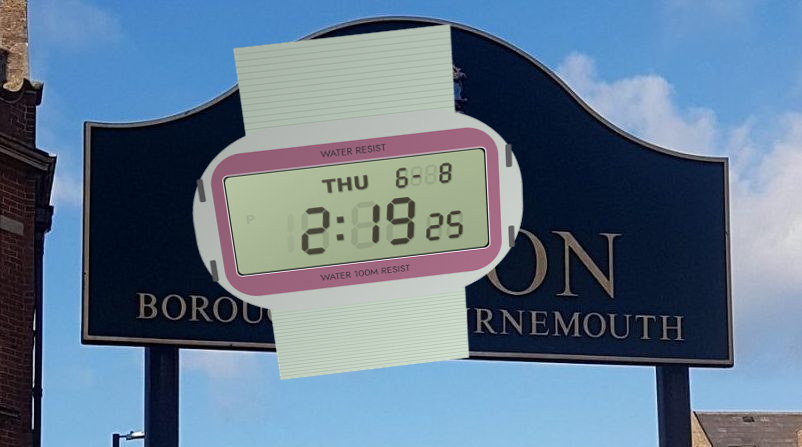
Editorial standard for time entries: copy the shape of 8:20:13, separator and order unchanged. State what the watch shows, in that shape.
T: 2:19:25
